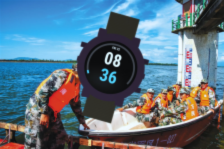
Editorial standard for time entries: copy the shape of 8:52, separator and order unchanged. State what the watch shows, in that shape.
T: 8:36
